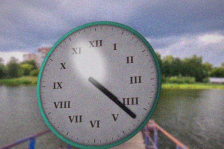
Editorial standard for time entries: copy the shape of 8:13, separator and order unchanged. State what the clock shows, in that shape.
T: 4:22
